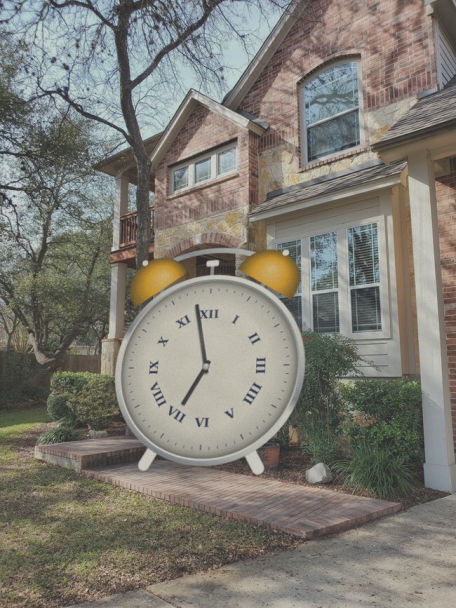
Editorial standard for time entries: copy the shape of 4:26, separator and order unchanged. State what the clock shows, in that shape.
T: 6:58
